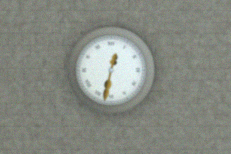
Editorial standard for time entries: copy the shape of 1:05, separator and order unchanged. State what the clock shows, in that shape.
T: 12:32
